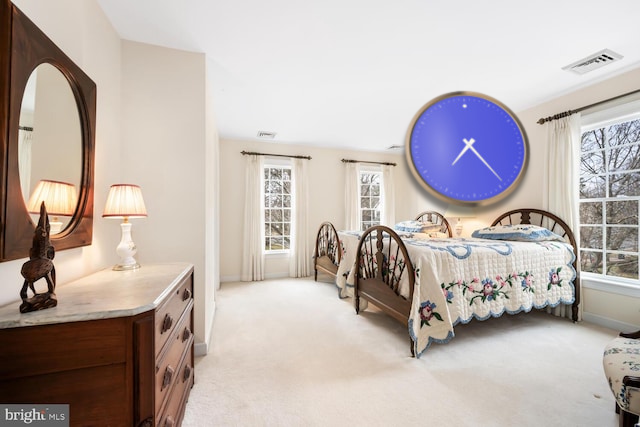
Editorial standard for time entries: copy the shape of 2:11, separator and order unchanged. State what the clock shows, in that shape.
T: 7:24
